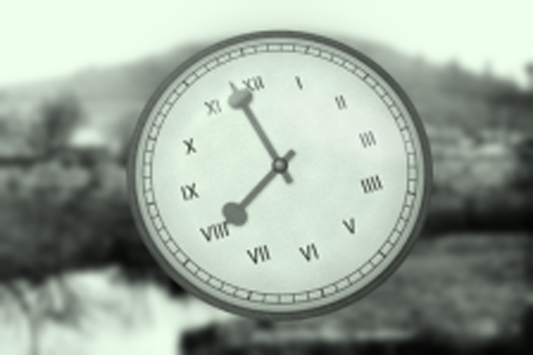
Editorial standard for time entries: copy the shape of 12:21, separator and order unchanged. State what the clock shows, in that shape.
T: 7:58
